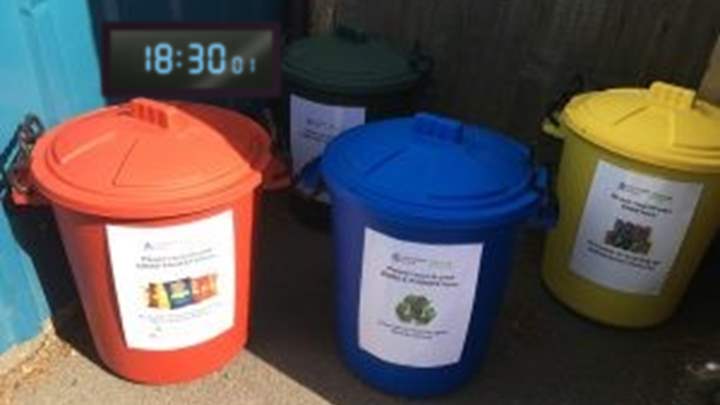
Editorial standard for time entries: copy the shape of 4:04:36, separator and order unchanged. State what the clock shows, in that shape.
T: 18:30:01
